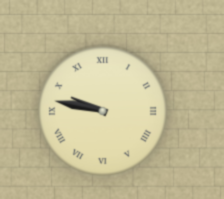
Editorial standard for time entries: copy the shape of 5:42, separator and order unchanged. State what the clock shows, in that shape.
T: 9:47
